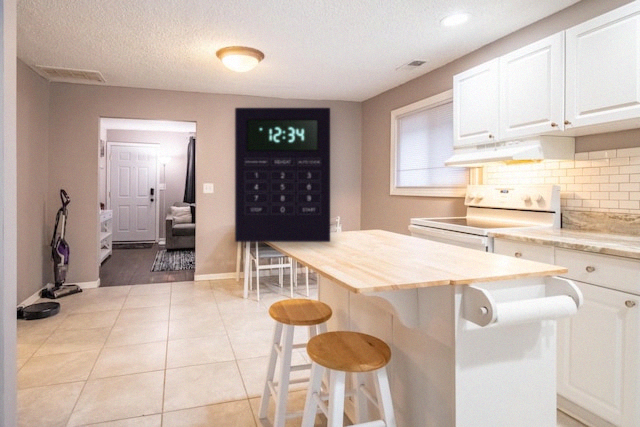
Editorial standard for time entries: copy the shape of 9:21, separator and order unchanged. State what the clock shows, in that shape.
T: 12:34
